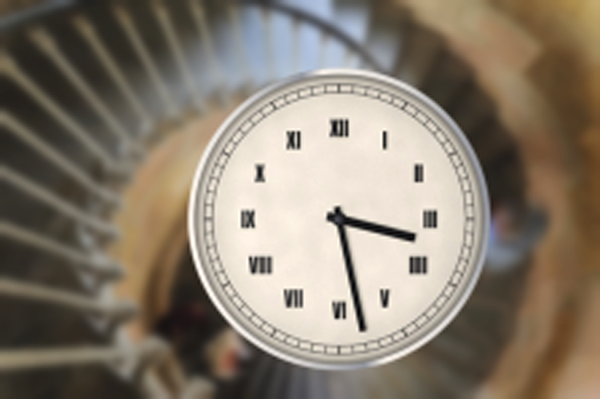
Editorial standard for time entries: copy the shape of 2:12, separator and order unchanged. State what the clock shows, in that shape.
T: 3:28
